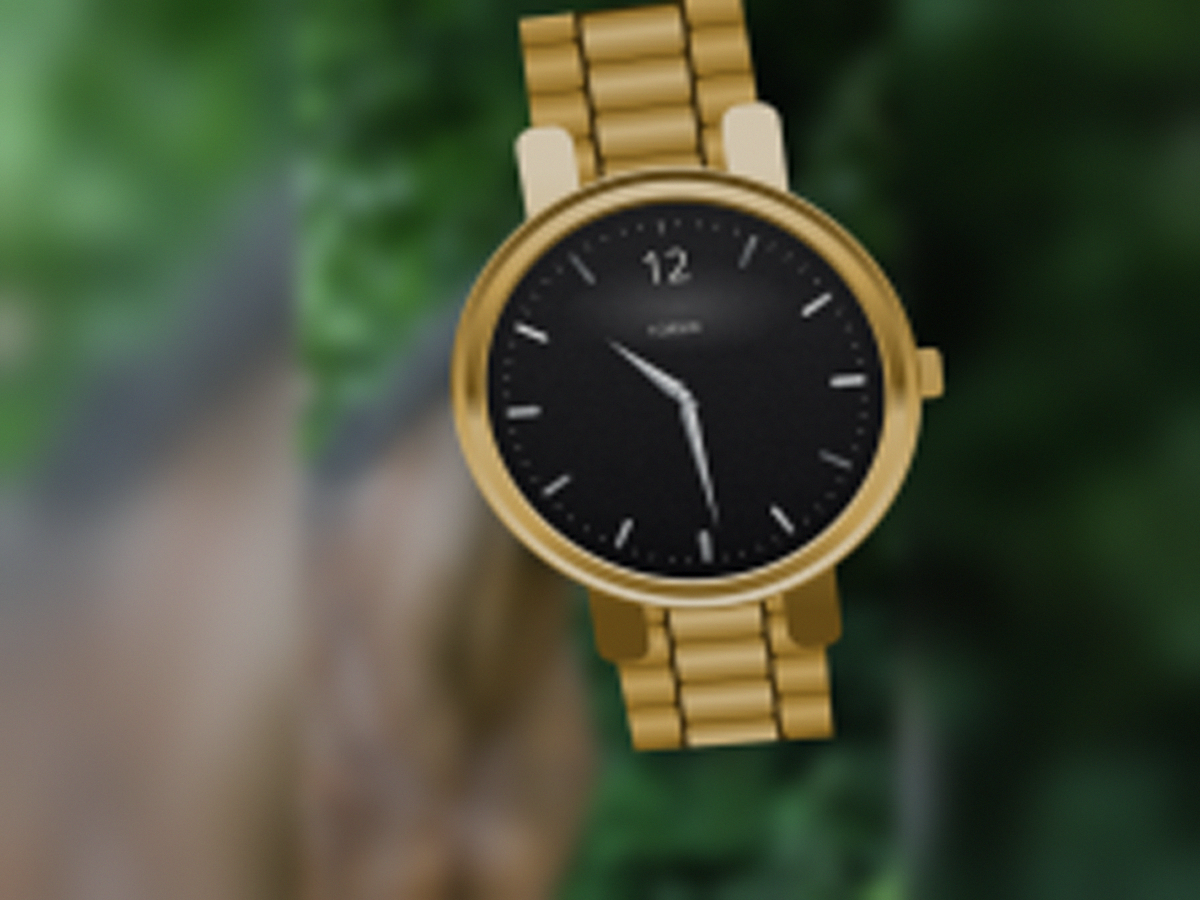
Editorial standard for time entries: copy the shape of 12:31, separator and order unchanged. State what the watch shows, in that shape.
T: 10:29
